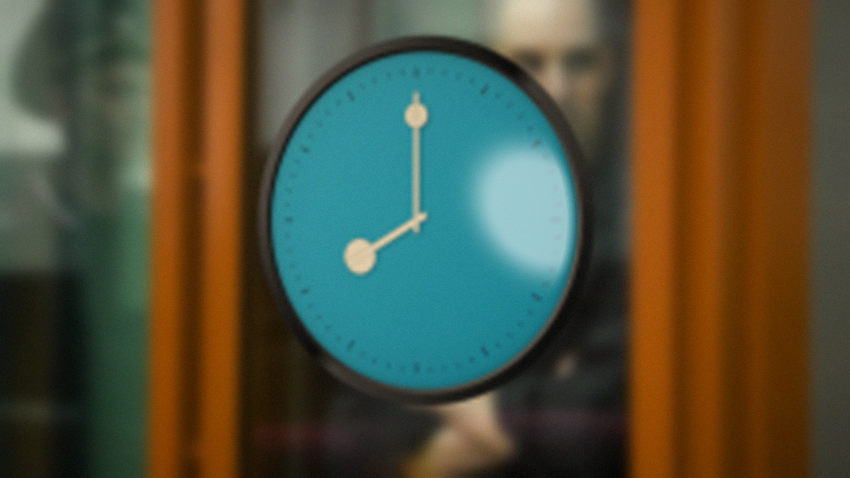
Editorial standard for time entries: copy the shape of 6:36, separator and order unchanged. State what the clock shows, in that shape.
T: 8:00
